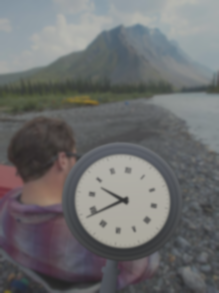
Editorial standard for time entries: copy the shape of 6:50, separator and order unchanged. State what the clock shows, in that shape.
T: 9:39
